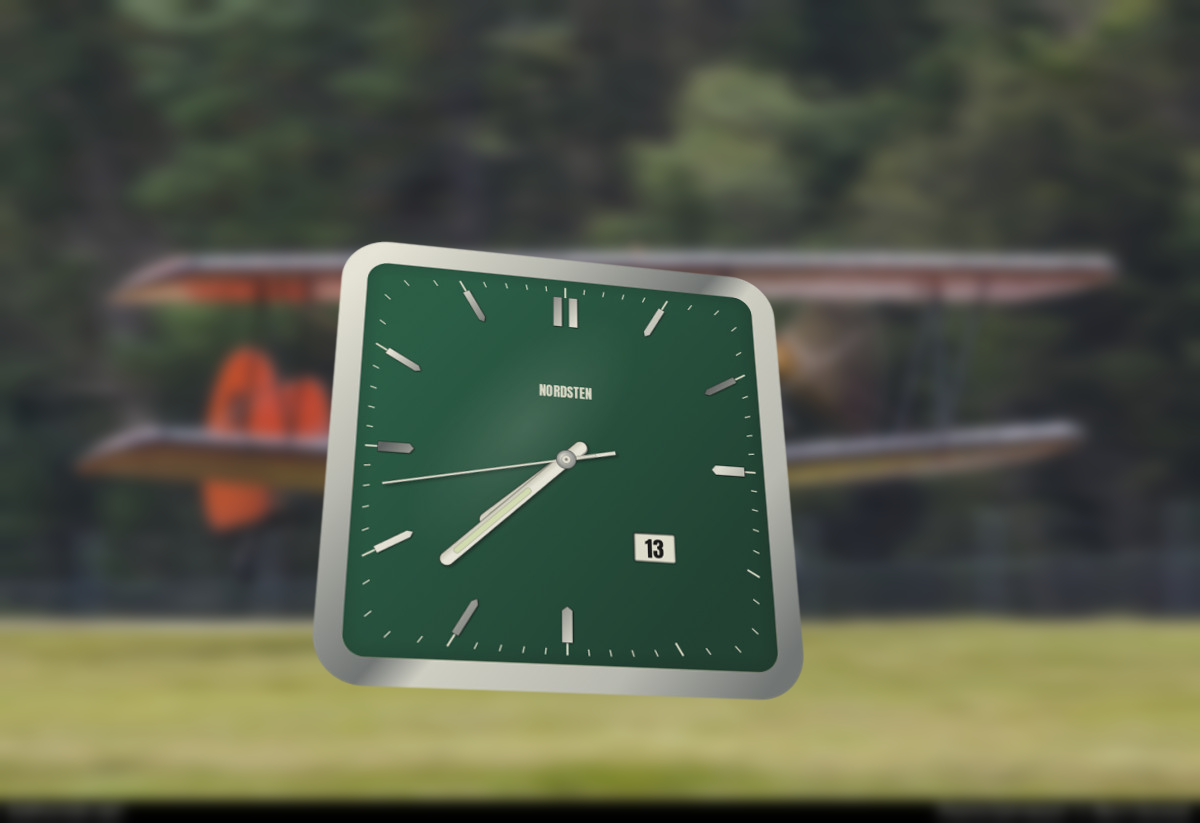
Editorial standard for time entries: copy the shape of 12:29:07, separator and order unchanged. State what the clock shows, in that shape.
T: 7:37:43
